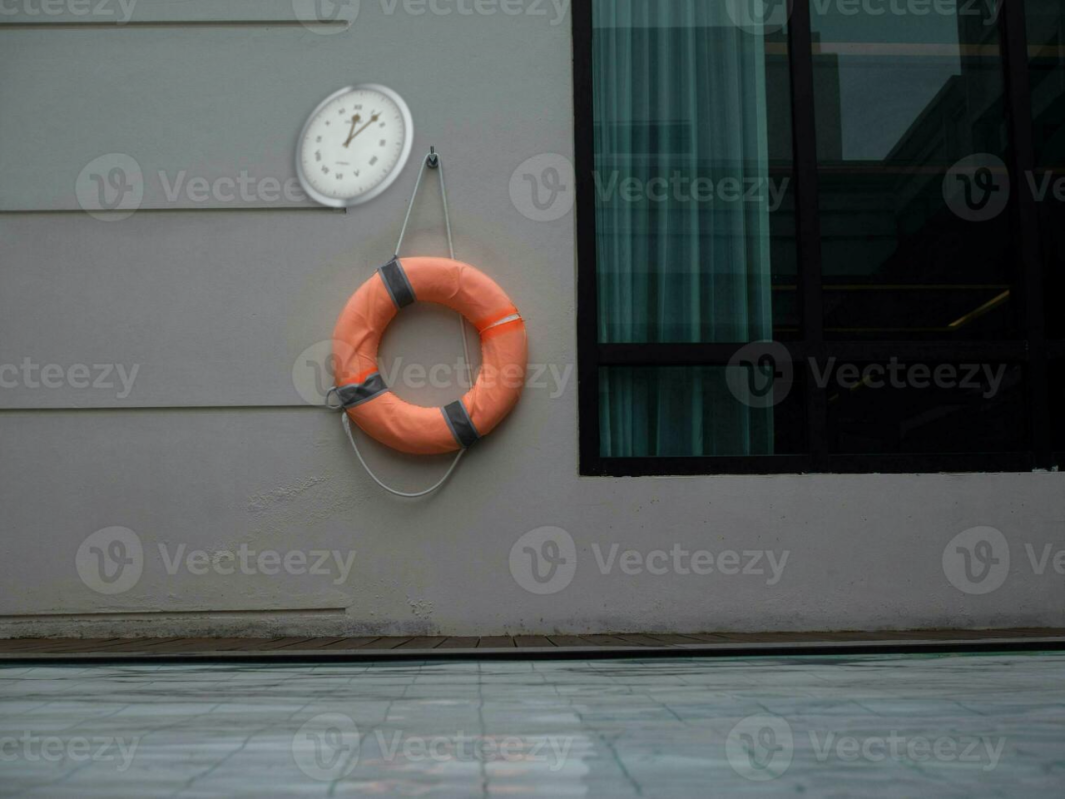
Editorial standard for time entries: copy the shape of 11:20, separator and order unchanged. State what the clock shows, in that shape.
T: 12:07
